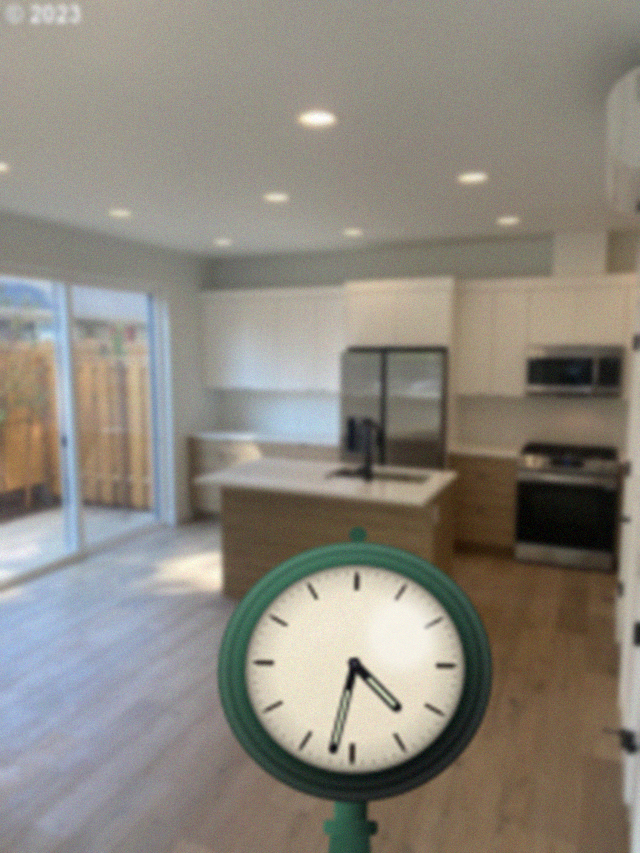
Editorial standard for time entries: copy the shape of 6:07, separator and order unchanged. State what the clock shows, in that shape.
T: 4:32
